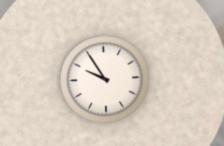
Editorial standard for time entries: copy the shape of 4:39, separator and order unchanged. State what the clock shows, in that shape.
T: 9:55
